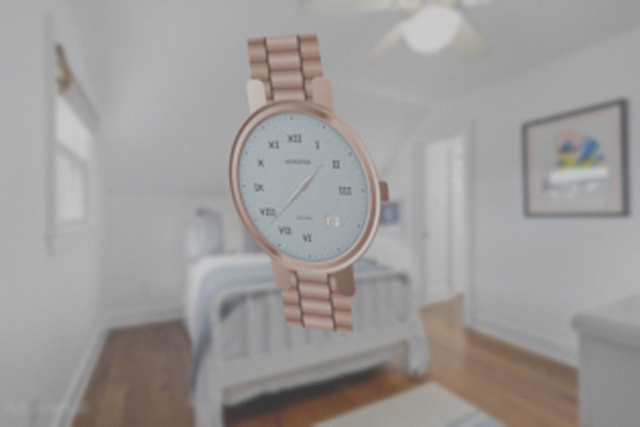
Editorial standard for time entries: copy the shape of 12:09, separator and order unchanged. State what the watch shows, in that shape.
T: 1:38
